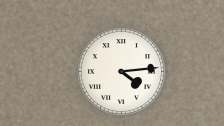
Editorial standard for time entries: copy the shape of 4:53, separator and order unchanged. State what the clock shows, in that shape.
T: 4:14
